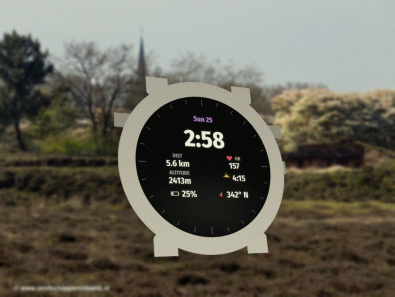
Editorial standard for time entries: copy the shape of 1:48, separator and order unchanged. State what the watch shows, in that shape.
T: 2:58
